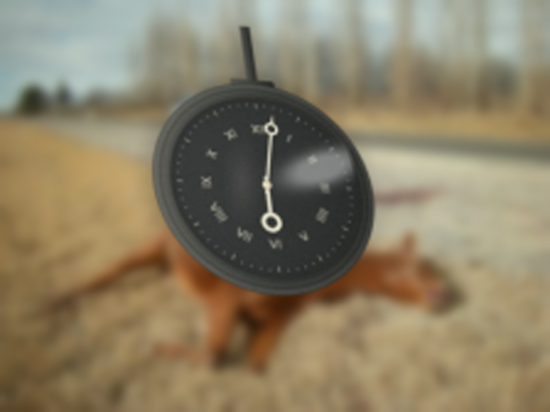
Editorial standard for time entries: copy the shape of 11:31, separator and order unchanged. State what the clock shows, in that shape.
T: 6:02
